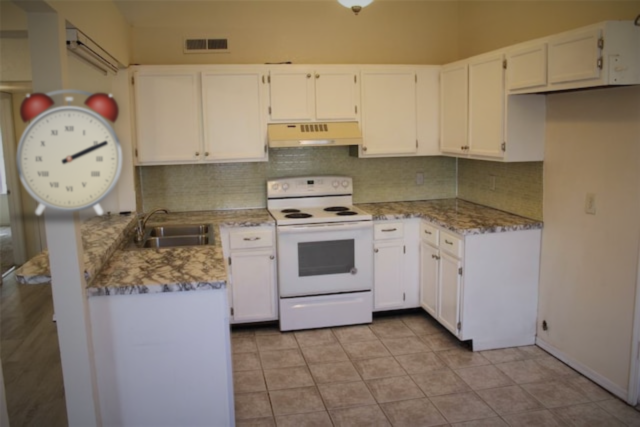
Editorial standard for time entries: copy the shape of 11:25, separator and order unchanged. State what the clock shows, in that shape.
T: 2:11
